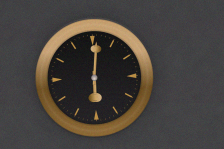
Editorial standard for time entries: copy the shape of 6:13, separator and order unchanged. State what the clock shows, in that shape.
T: 6:01
